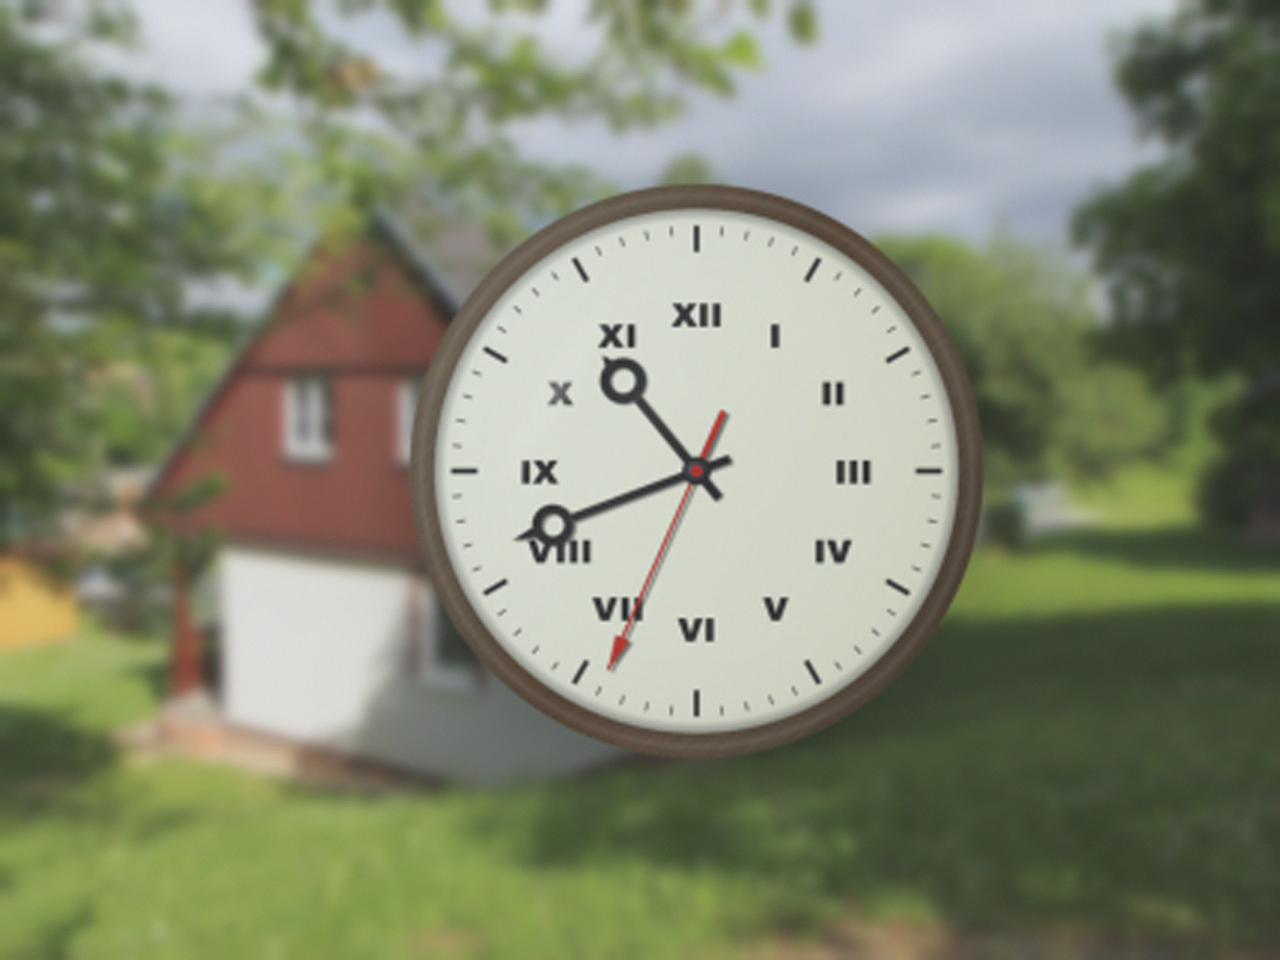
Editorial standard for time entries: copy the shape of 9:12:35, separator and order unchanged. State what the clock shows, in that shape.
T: 10:41:34
